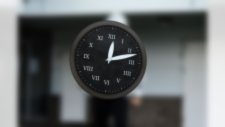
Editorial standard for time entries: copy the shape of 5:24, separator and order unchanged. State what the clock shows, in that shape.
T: 12:12
